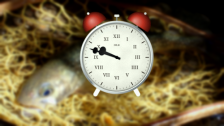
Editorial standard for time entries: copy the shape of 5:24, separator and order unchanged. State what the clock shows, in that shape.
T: 9:48
